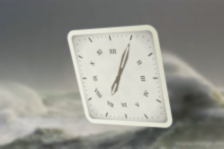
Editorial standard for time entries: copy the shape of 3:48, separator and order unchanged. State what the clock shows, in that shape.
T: 7:05
